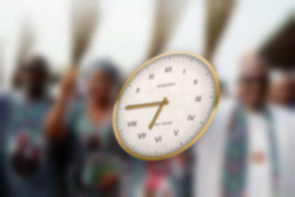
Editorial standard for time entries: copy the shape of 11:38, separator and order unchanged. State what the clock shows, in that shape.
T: 6:45
